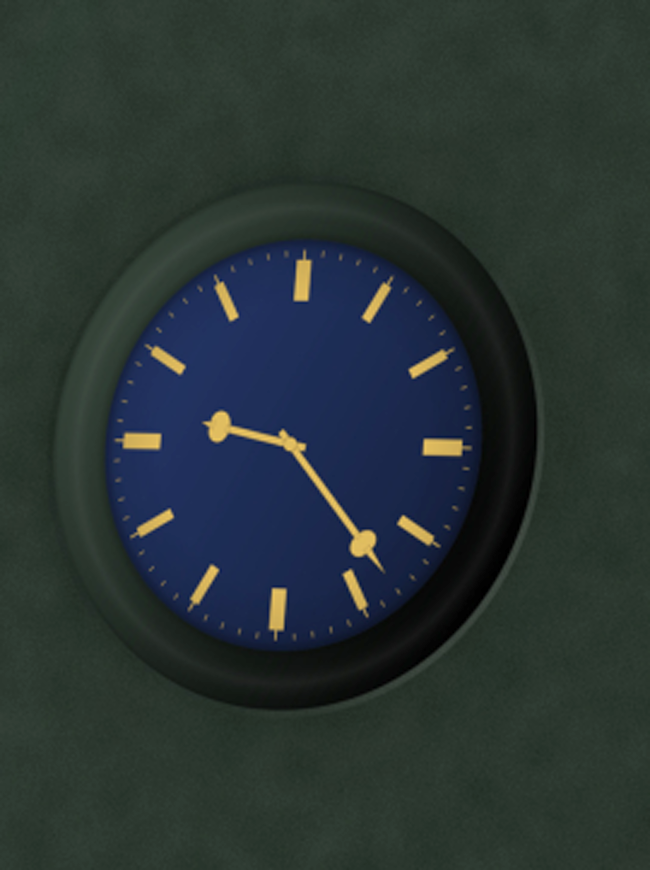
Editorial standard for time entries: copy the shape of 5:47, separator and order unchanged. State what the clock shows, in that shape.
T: 9:23
